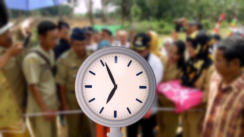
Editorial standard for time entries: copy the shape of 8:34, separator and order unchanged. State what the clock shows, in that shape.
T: 6:56
